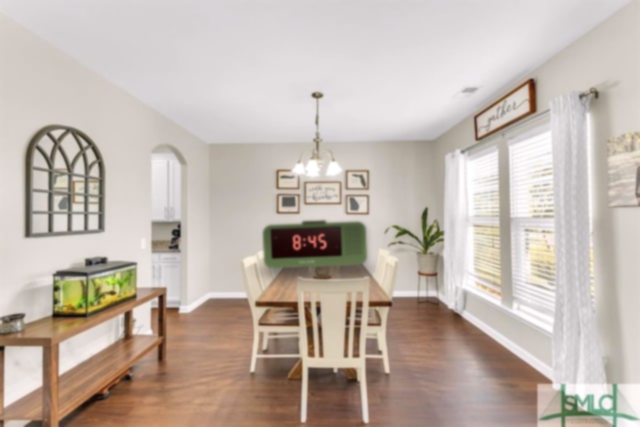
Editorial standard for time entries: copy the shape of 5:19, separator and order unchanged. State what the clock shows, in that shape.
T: 8:45
